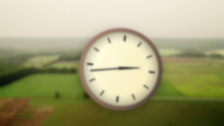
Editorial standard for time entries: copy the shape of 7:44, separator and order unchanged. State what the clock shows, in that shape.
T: 2:43
